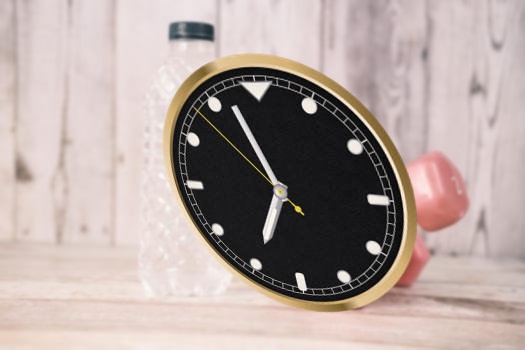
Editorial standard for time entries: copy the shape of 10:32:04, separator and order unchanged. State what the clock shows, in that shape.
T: 6:56:53
